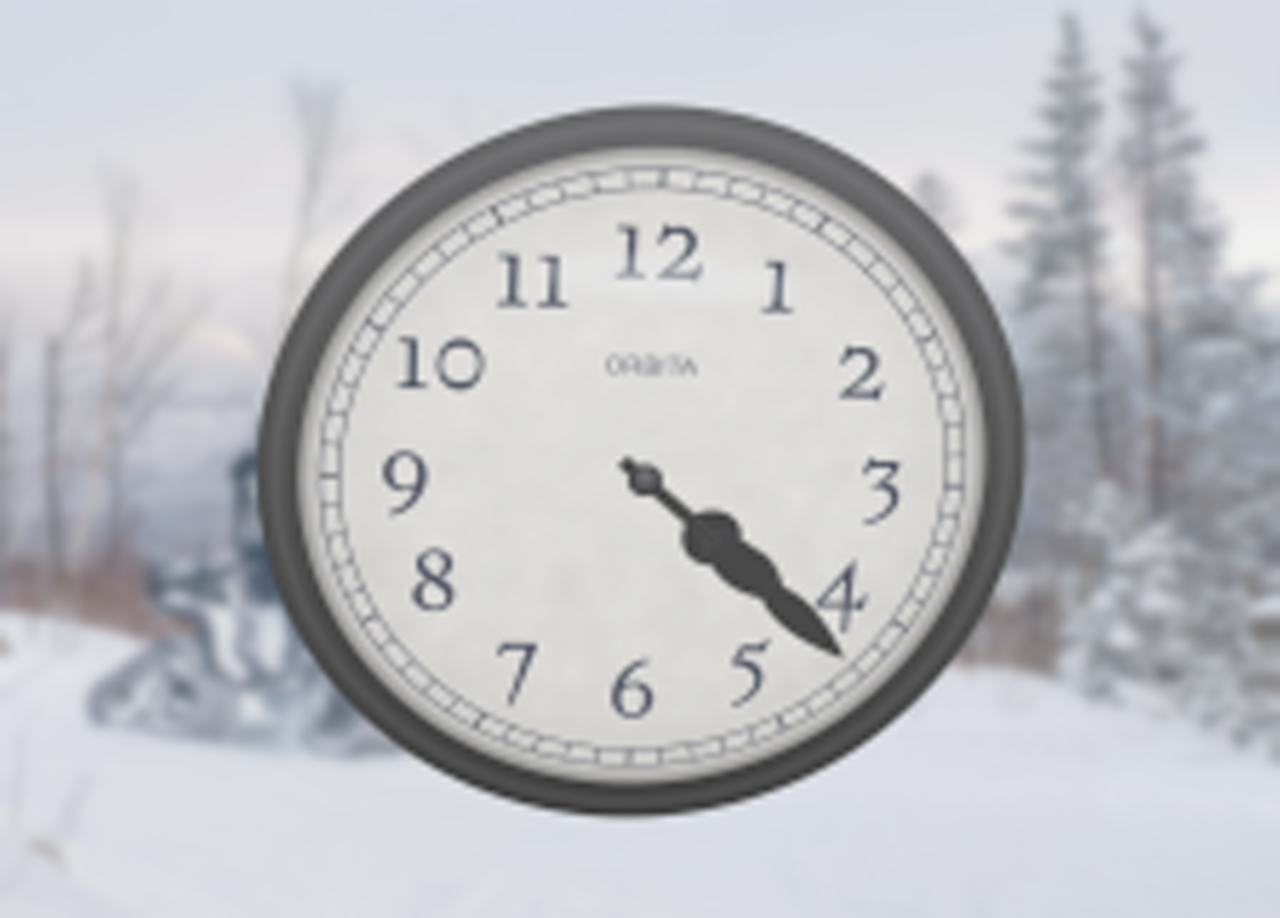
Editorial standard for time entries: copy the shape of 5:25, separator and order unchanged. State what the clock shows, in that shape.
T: 4:22
